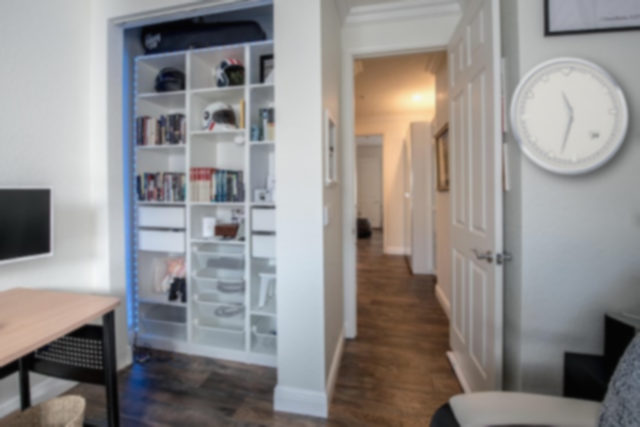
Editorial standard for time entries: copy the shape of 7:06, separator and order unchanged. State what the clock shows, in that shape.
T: 11:33
